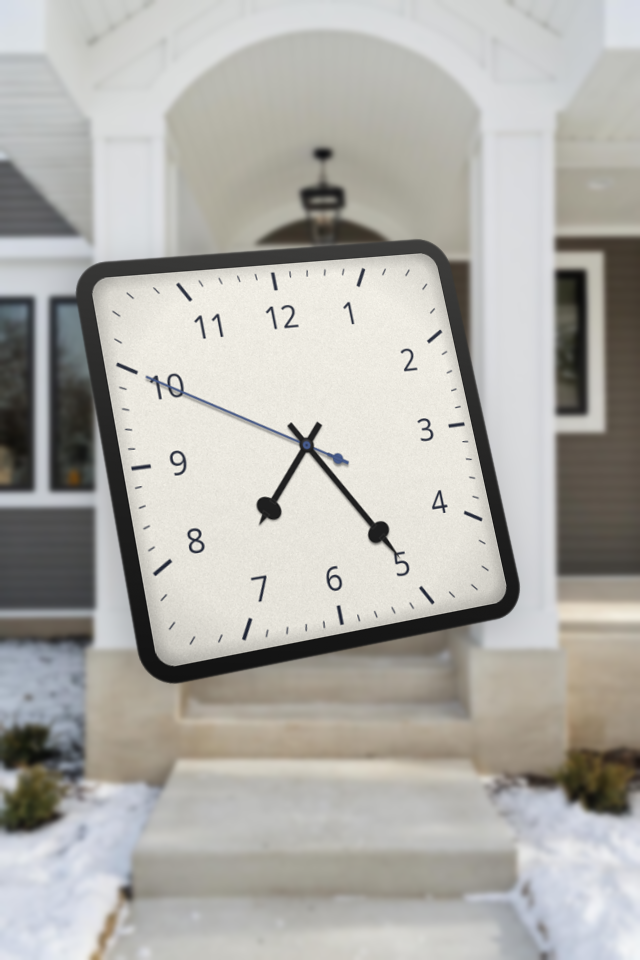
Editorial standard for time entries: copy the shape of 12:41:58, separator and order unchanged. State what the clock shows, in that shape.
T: 7:24:50
